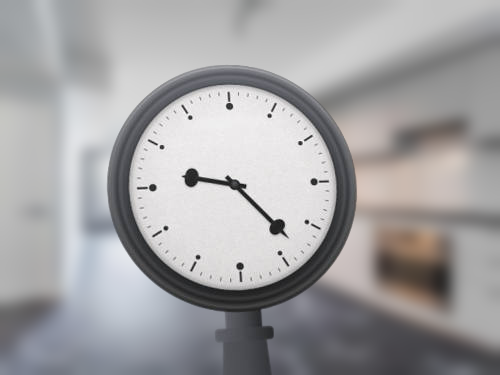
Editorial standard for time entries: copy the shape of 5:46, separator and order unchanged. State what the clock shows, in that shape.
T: 9:23
